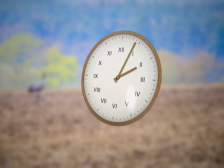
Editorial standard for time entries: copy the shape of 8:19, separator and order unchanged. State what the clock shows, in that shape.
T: 2:04
